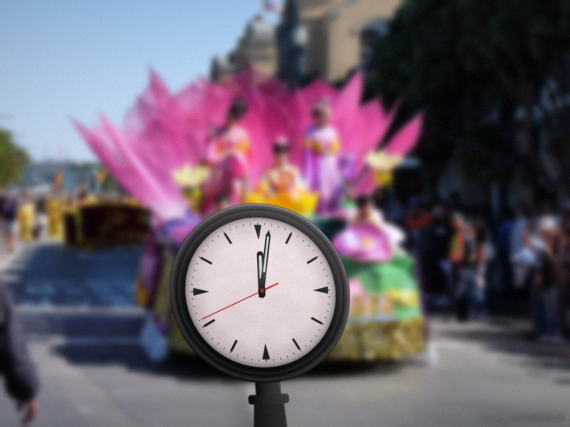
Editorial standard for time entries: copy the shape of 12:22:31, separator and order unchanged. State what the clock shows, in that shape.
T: 12:01:41
